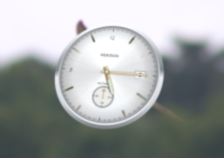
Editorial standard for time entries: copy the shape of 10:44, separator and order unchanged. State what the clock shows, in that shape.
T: 5:15
